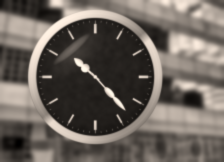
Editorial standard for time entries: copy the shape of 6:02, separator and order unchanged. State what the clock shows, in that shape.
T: 10:23
